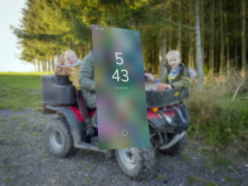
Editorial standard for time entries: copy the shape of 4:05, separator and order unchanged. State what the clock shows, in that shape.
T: 5:43
